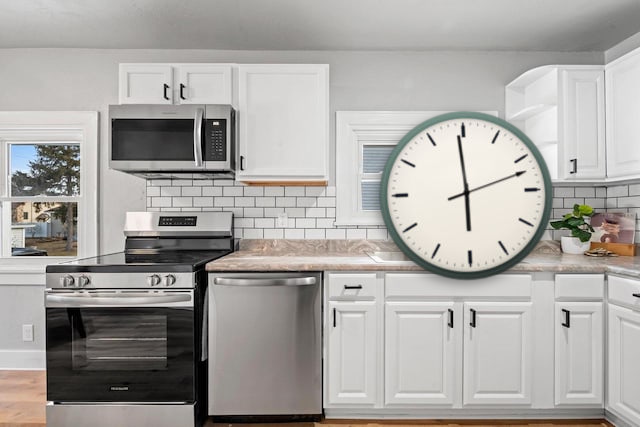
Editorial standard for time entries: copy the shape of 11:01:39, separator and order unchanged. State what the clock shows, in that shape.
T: 5:59:12
